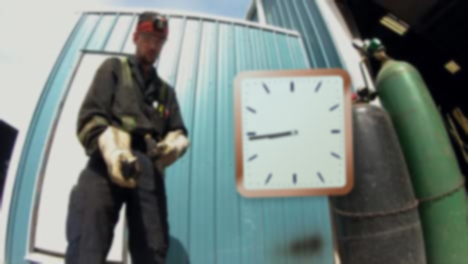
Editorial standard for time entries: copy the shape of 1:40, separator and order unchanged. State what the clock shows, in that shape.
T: 8:44
